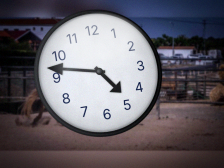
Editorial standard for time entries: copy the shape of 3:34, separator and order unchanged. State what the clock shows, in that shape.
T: 4:47
